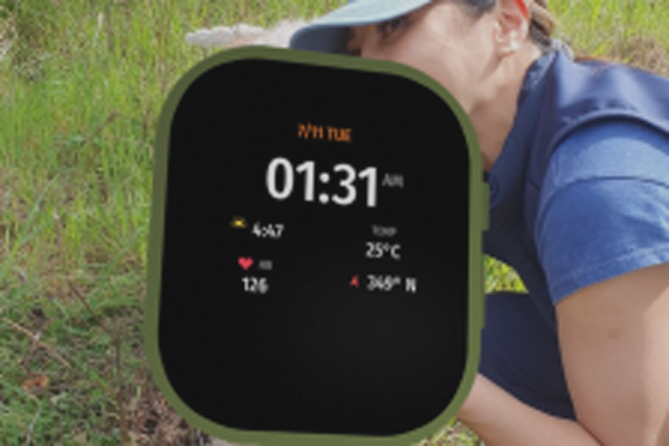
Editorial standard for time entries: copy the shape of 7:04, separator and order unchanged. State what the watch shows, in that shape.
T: 1:31
